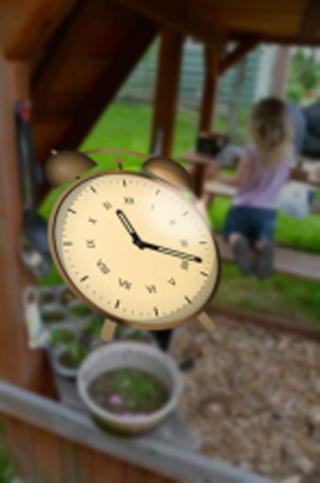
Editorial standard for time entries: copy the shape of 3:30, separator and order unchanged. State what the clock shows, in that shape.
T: 11:18
